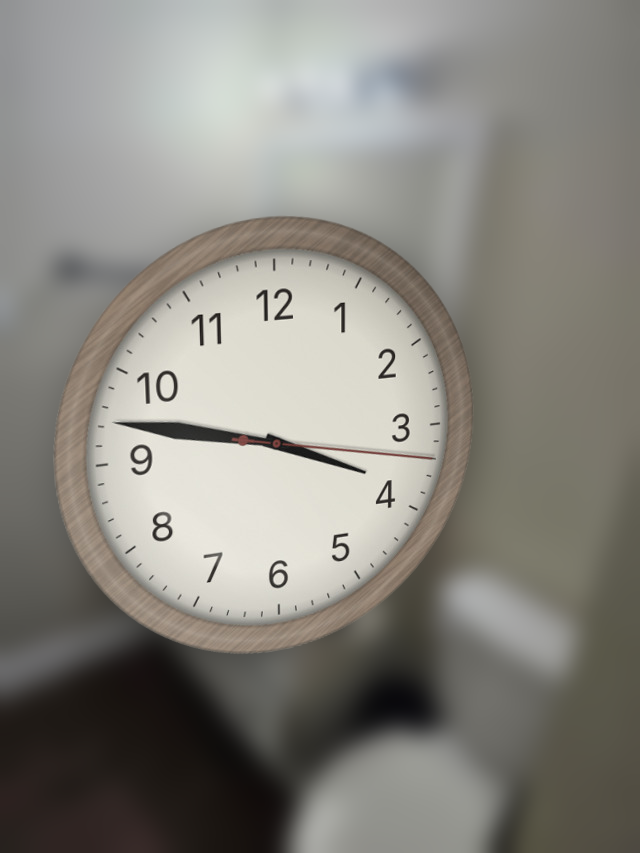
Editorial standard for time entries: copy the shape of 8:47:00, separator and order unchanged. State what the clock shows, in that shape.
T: 3:47:17
